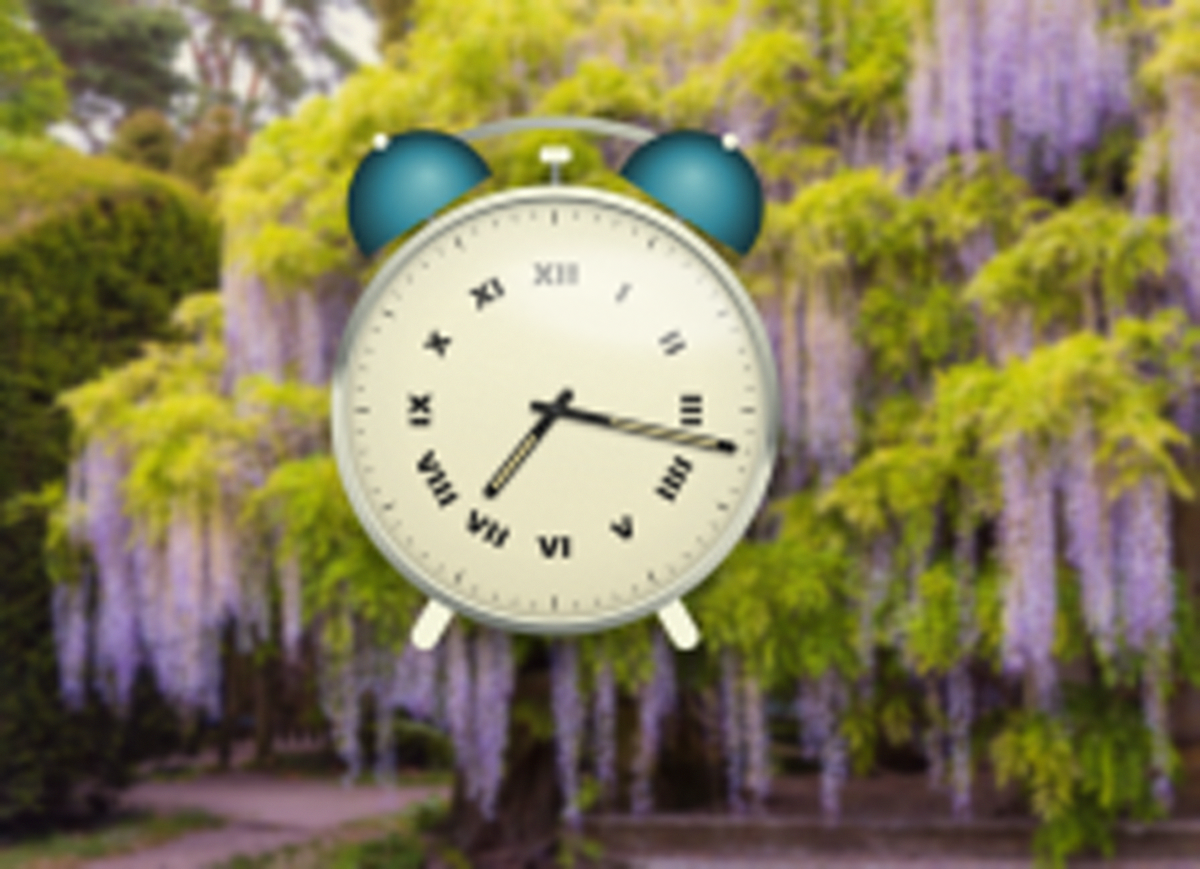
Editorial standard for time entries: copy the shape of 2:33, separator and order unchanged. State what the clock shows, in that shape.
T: 7:17
